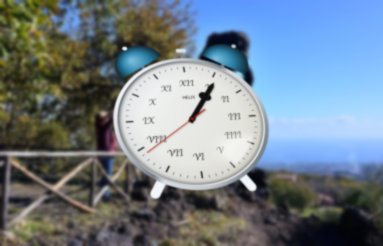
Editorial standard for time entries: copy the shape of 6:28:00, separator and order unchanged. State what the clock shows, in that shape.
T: 1:05:39
